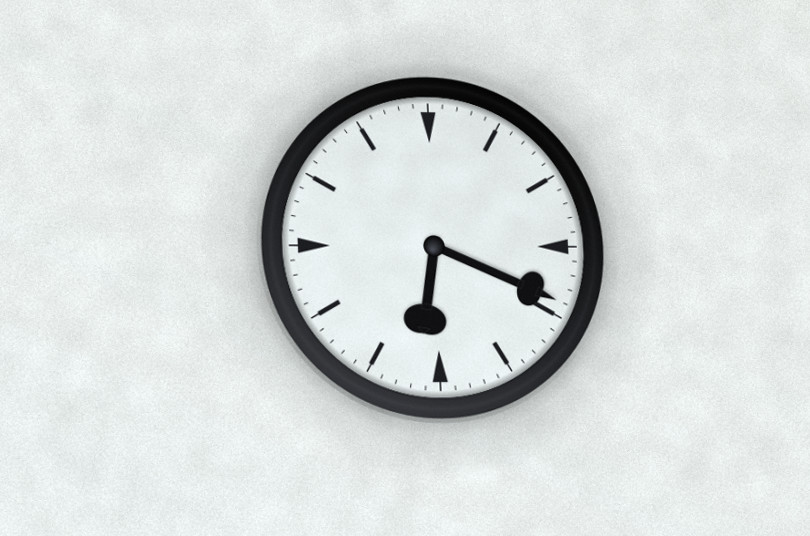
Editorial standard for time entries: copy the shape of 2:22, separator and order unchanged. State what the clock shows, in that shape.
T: 6:19
